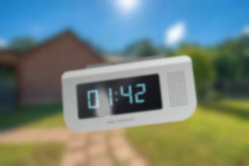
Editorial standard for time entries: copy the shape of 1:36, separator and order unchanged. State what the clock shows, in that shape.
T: 1:42
